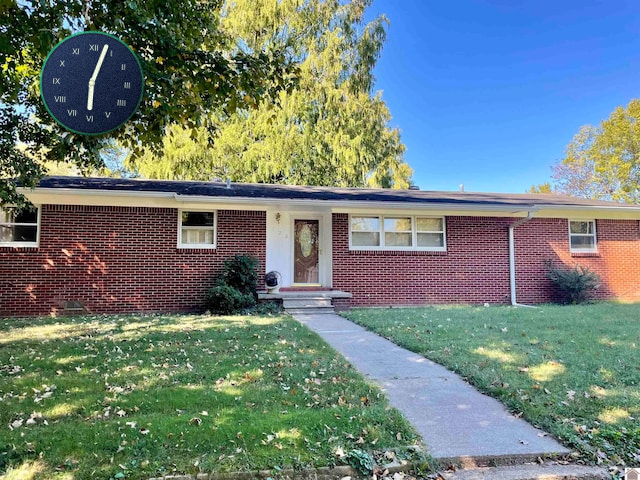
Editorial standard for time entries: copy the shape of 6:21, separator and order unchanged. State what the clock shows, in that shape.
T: 6:03
